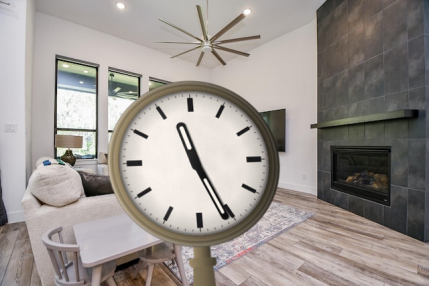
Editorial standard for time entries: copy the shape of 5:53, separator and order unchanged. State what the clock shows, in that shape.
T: 11:26
